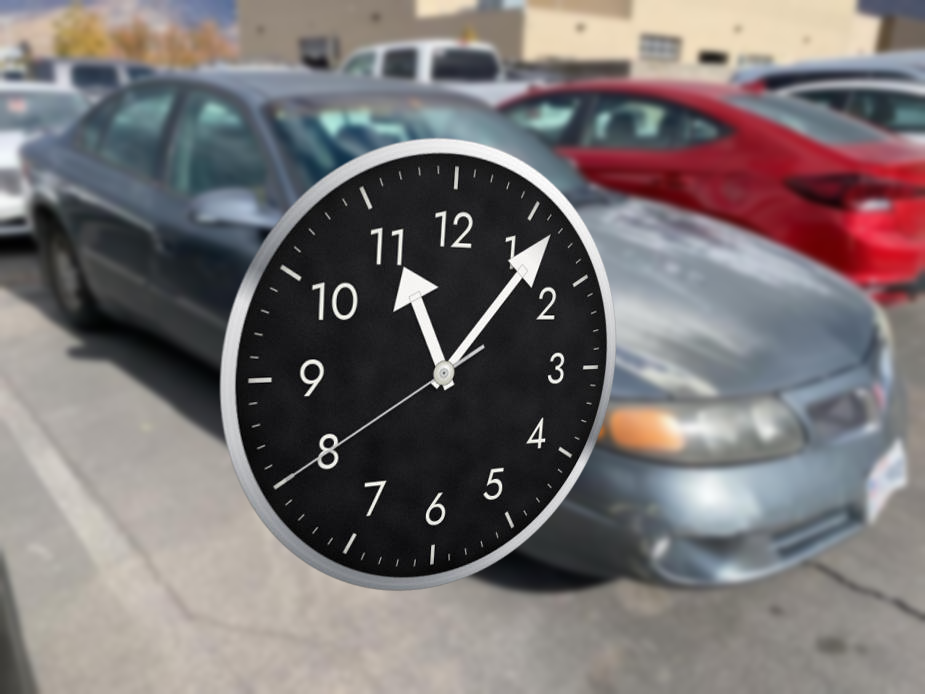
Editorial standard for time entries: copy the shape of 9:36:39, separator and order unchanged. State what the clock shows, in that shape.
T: 11:06:40
